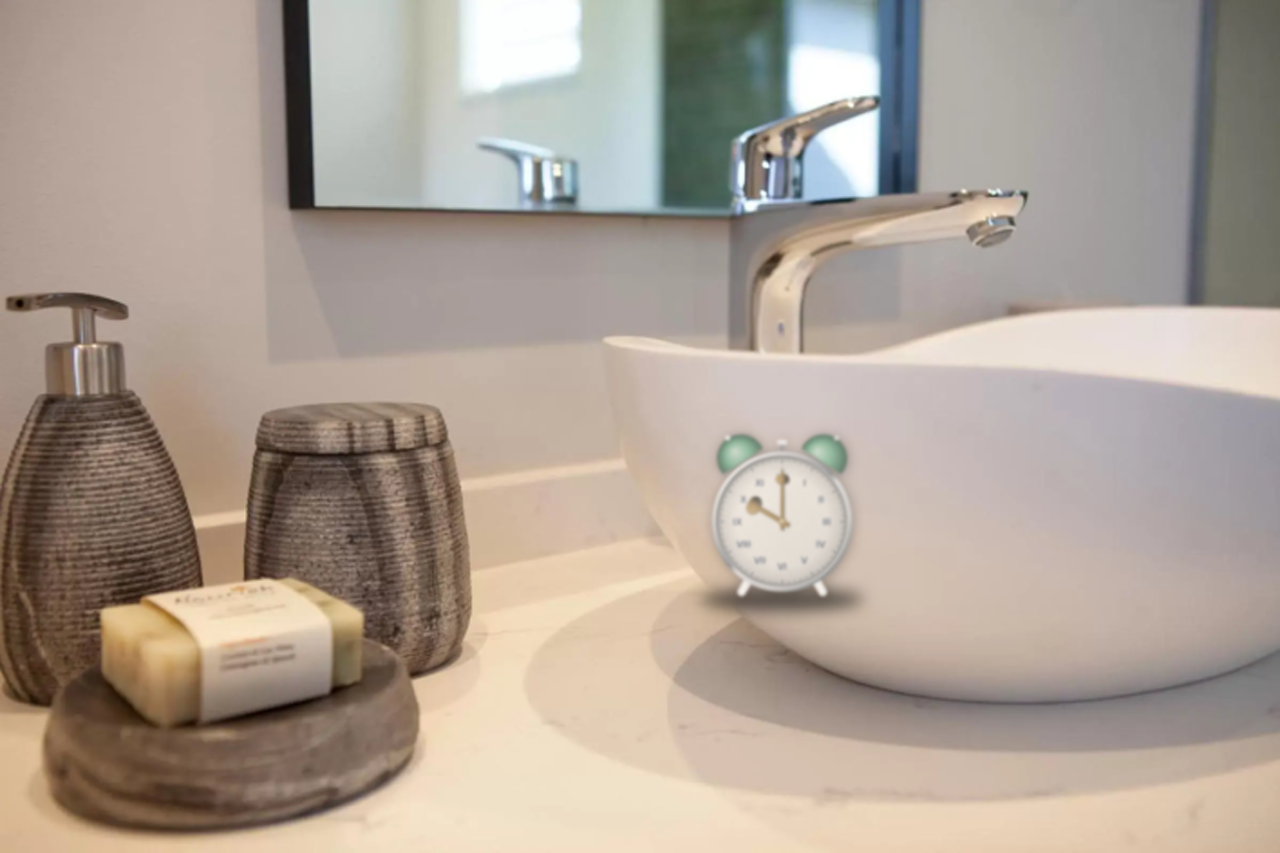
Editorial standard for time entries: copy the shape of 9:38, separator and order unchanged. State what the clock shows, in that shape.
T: 10:00
